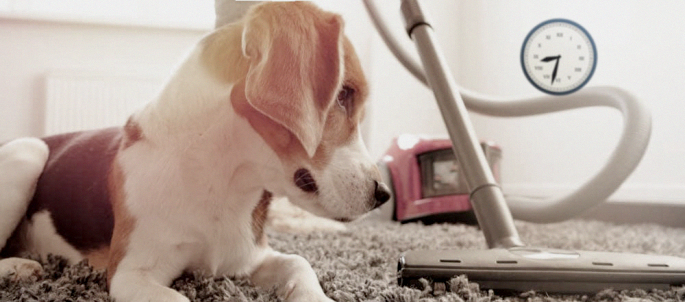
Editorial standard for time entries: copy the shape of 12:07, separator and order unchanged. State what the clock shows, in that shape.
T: 8:32
